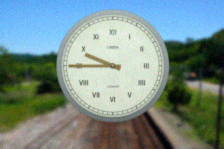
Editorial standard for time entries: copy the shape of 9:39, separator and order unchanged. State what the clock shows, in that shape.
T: 9:45
